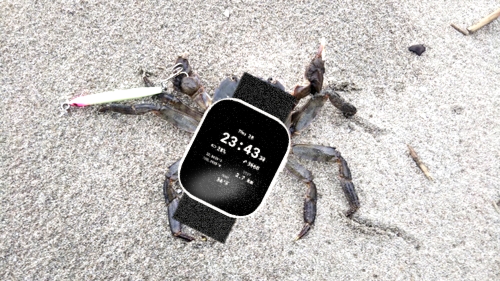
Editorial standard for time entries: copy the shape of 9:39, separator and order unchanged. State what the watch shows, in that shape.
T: 23:43
